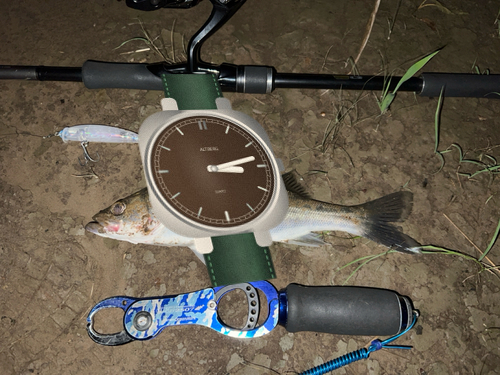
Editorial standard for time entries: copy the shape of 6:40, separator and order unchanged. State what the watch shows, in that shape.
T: 3:13
